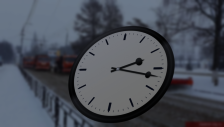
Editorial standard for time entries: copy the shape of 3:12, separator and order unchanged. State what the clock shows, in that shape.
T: 2:17
